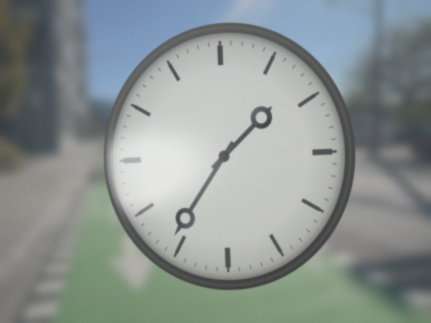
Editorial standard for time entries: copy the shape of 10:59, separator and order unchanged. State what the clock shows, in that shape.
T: 1:36
